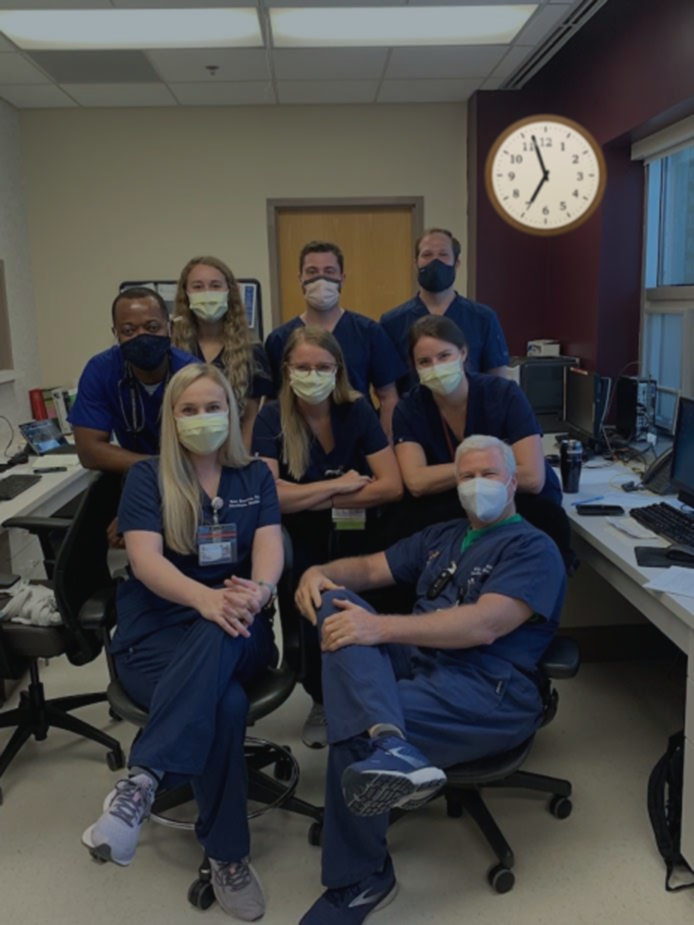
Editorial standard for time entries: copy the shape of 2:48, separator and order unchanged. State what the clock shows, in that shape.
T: 6:57
